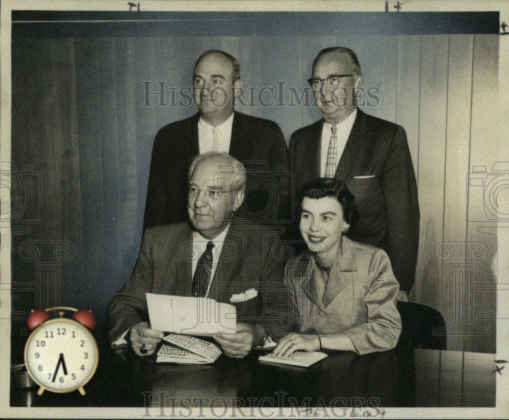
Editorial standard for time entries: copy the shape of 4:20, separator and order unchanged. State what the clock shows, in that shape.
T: 5:33
